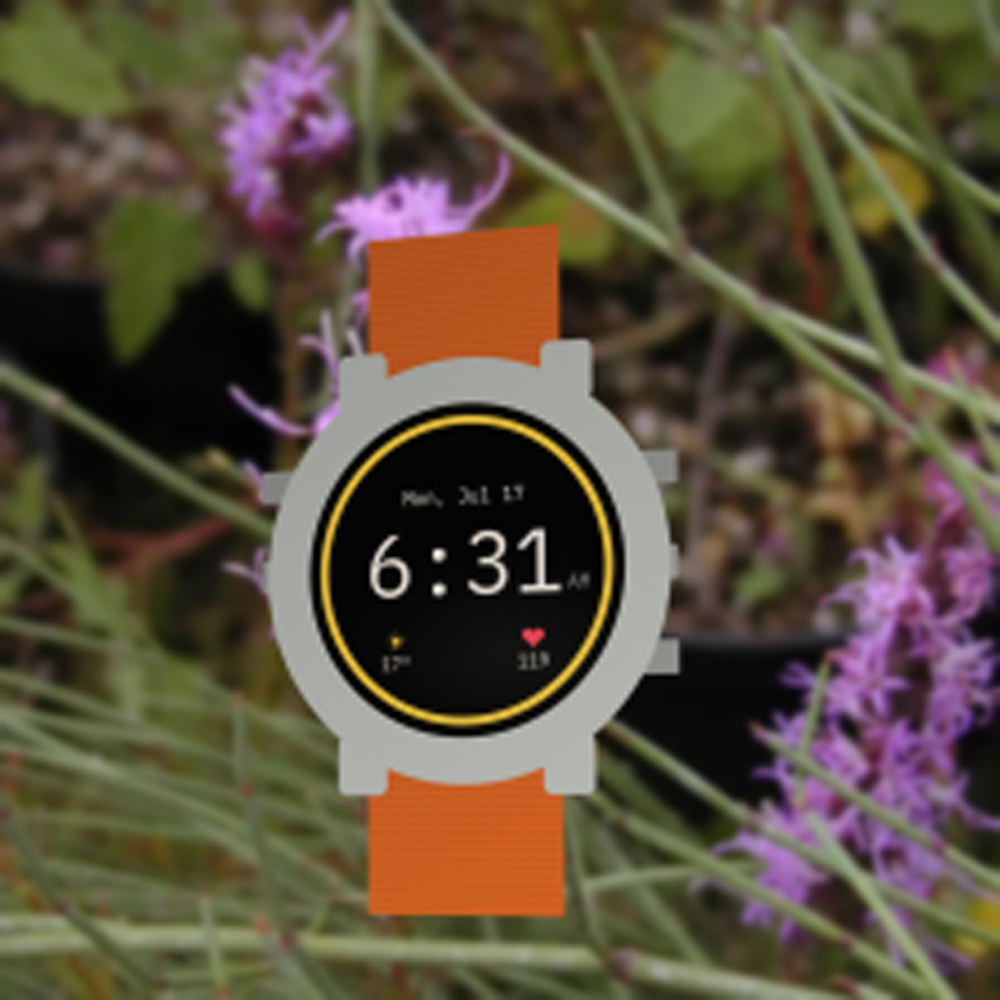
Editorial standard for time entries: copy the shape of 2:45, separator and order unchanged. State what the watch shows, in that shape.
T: 6:31
